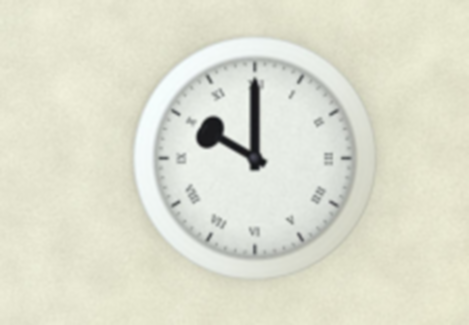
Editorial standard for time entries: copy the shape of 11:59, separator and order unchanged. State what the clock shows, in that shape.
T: 10:00
